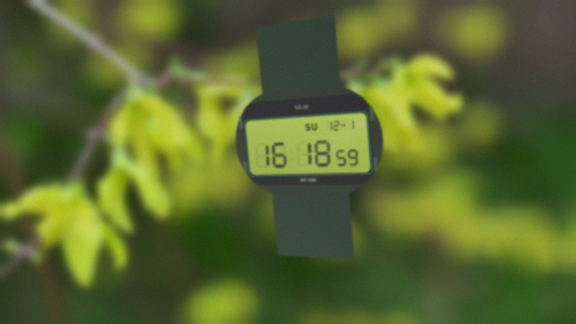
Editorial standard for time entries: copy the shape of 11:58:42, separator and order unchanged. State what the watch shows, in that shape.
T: 16:18:59
